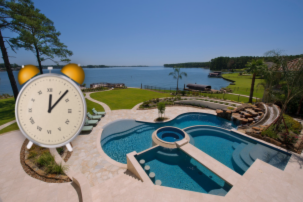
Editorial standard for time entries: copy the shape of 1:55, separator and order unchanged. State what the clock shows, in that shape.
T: 12:07
